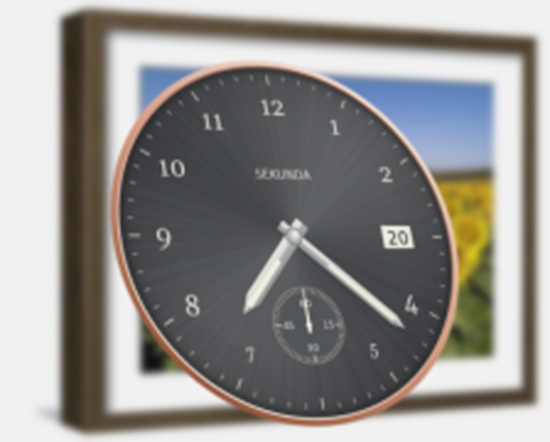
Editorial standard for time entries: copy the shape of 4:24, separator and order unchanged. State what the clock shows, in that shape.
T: 7:22
